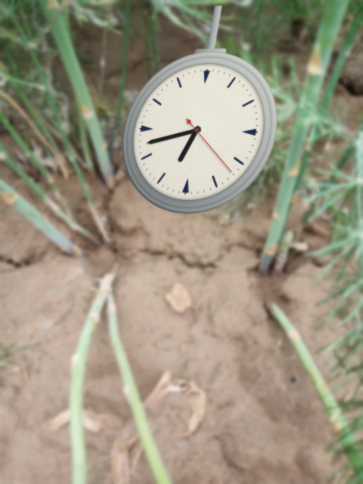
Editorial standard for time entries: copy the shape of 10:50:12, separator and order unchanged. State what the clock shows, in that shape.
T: 6:42:22
